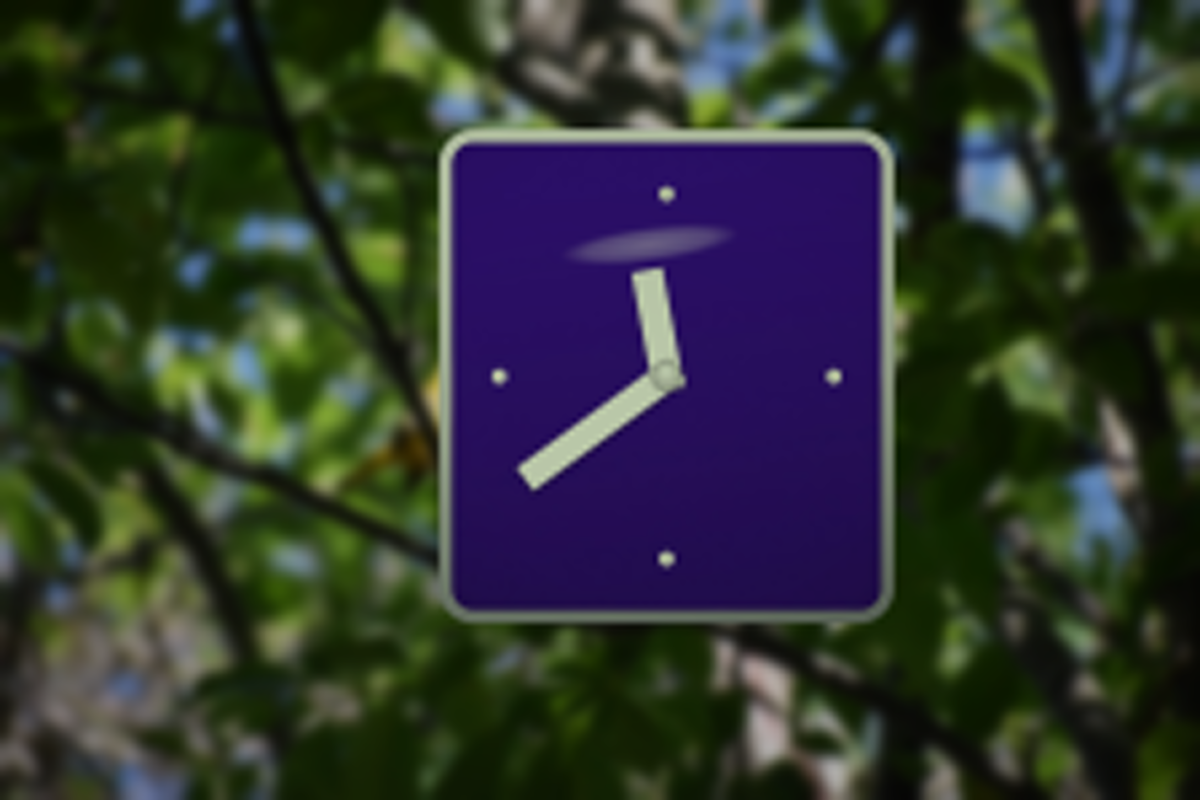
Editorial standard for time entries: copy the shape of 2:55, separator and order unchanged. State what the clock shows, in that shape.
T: 11:39
